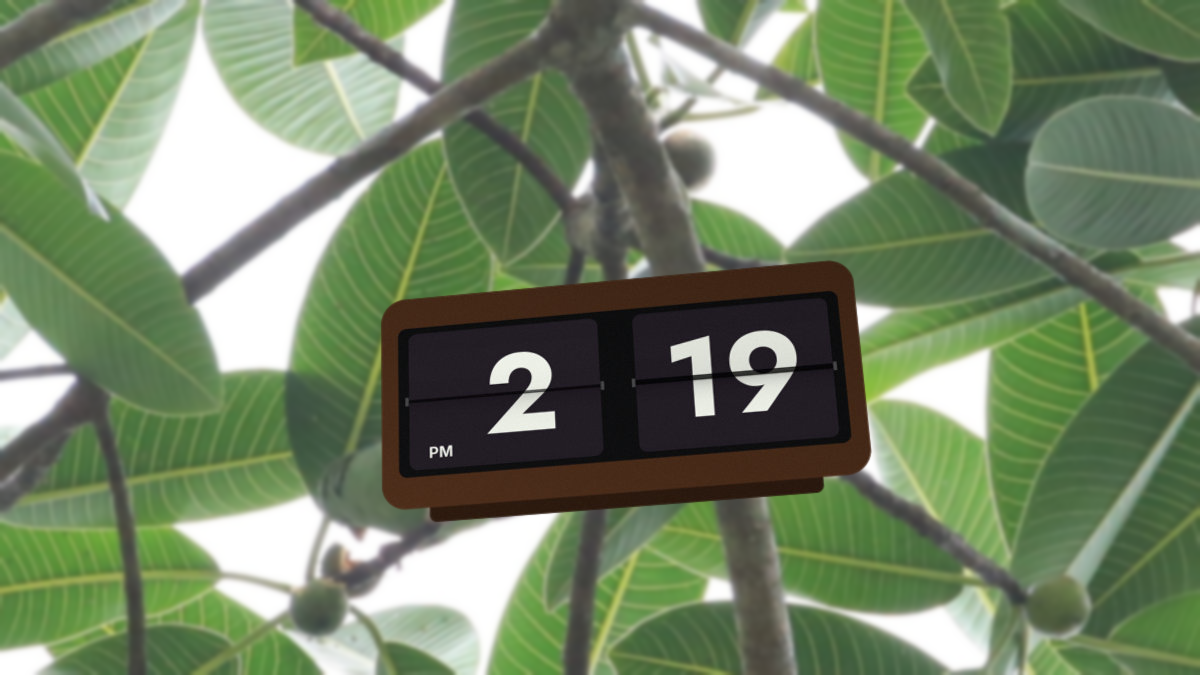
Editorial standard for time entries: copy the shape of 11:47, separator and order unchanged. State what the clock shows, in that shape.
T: 2:19
